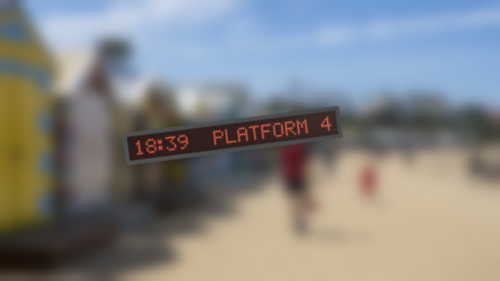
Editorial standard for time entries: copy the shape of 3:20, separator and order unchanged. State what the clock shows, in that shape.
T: 18:39
